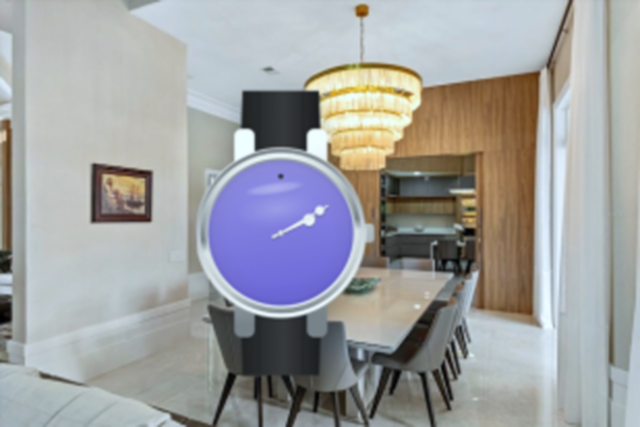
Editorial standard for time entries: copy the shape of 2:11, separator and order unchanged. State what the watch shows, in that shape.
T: 2:10
